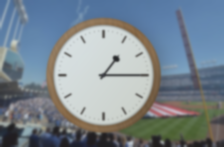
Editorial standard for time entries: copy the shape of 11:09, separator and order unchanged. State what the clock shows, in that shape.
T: 1:15
